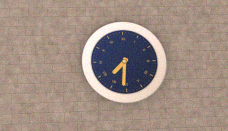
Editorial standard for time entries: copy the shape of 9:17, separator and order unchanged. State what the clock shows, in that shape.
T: 7:31
